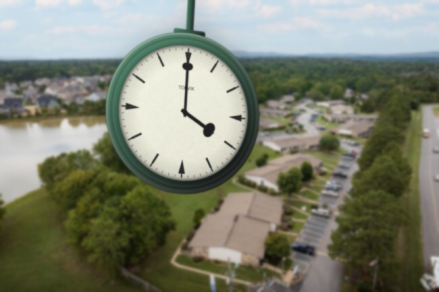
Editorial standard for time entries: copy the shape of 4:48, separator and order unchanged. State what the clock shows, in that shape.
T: 4:00
